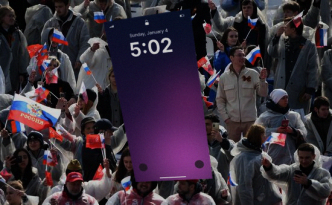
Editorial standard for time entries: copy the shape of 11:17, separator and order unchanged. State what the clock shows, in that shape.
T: 5:02
